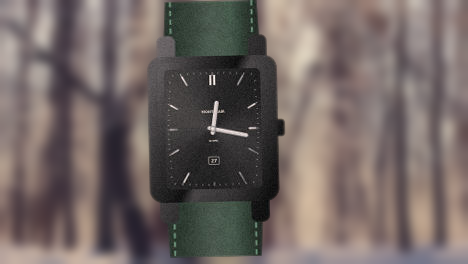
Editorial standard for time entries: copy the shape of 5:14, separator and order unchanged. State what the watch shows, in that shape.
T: 12:17
